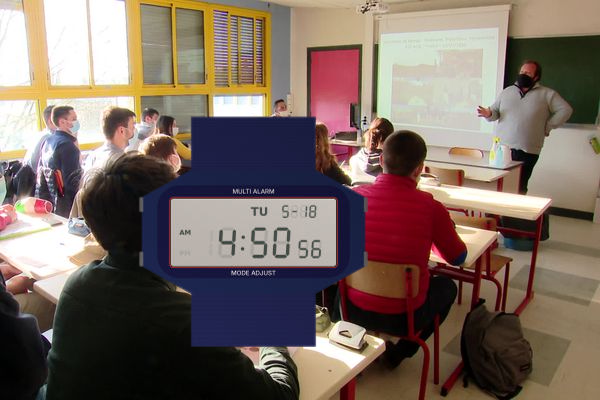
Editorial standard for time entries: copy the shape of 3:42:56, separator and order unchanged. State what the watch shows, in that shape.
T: 4:50:56
